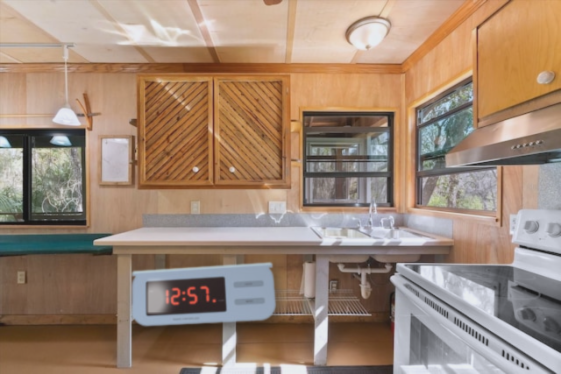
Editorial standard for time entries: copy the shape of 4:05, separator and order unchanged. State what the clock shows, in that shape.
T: 12:57
